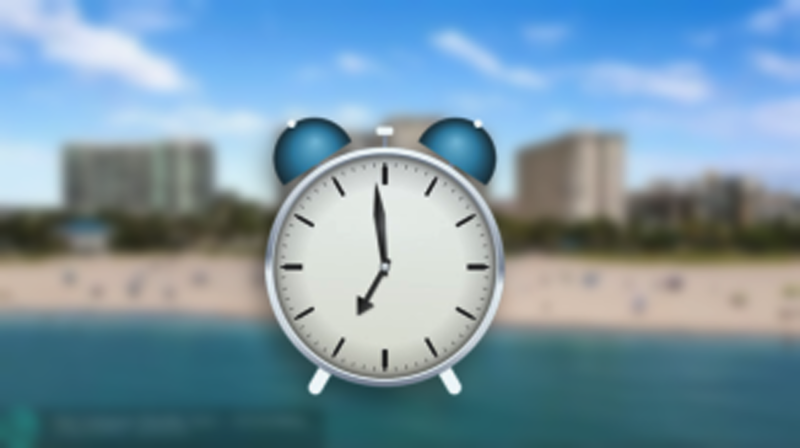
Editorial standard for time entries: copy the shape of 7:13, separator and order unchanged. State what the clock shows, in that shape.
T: 6:59
